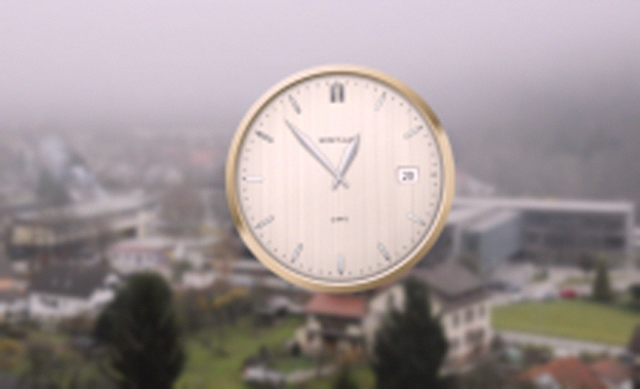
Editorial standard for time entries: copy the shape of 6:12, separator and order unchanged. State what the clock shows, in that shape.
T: 12:53
